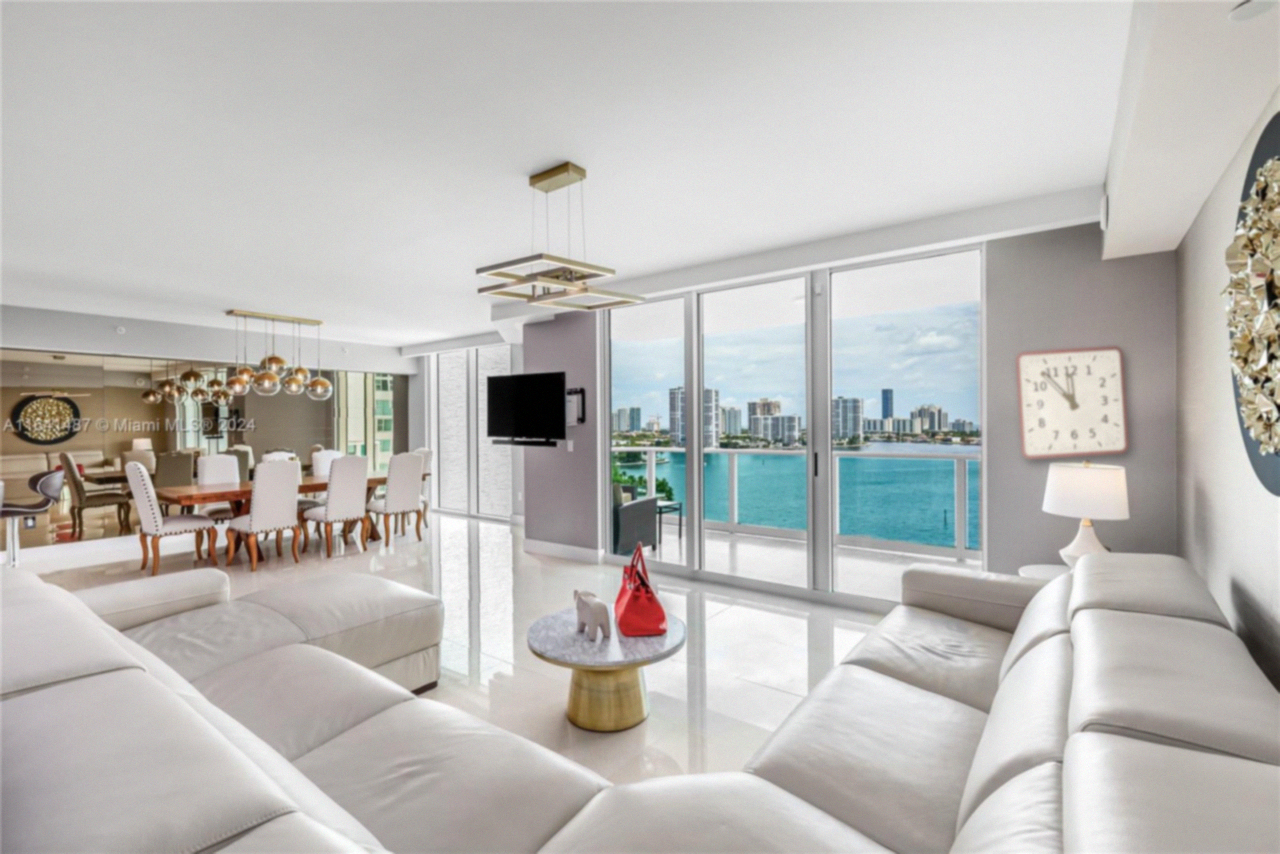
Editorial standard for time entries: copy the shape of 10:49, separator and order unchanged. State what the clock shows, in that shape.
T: 11:53
